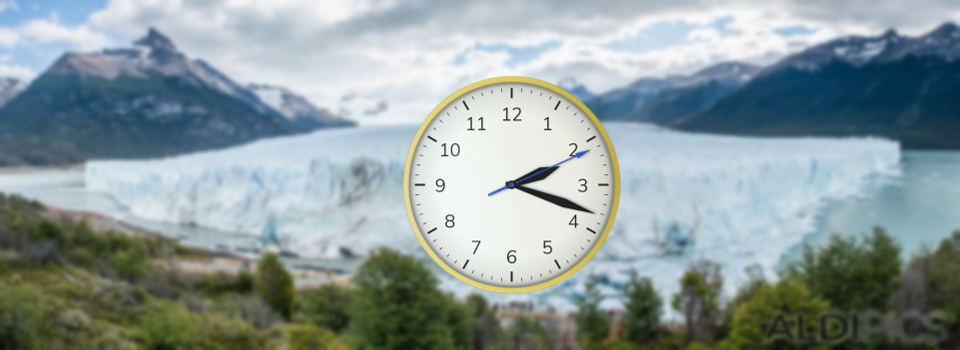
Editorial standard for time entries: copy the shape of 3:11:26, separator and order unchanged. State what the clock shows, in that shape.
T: 2:18:11
